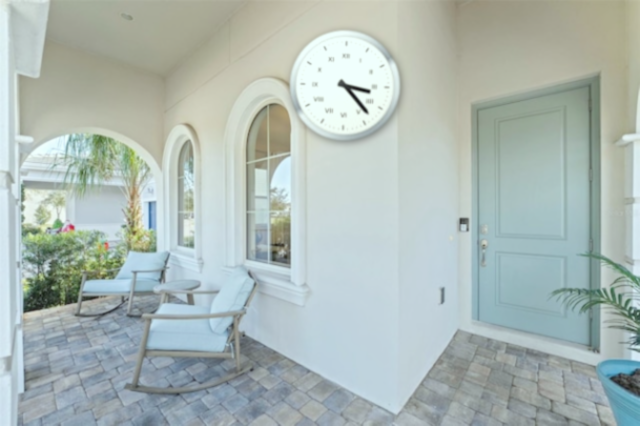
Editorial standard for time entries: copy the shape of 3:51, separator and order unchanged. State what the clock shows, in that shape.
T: 3:23
